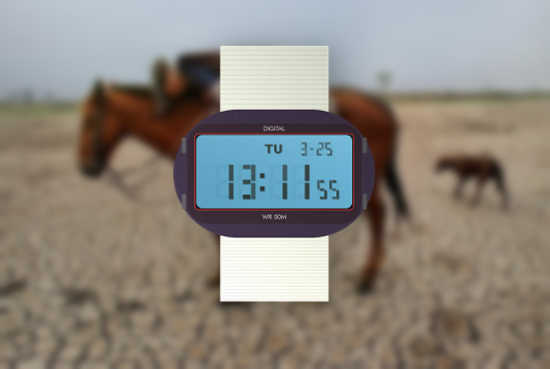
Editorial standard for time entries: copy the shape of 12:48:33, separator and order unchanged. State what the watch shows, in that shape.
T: 13:11:55
